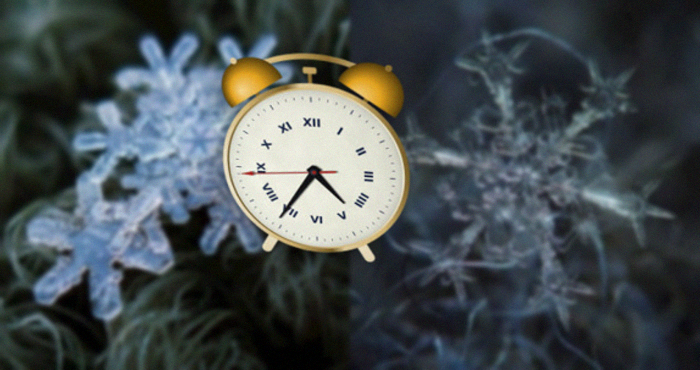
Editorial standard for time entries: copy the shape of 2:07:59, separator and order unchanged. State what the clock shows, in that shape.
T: 4:35:44
